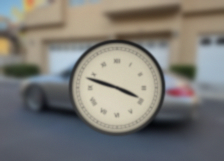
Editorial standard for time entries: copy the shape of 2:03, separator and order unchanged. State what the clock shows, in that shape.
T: 3:48
